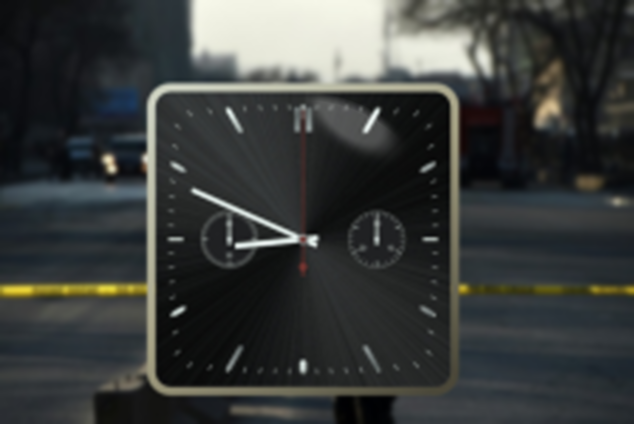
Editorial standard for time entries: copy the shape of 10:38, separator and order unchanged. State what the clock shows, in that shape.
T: 8:49
